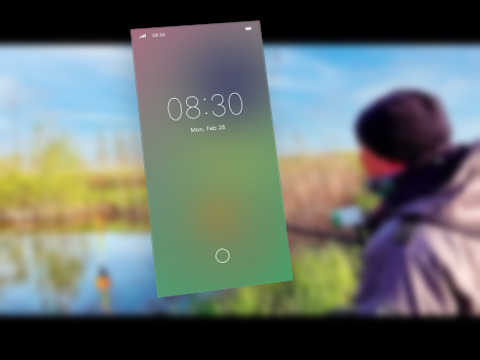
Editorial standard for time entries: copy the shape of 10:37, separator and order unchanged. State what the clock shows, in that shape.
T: 8:30
